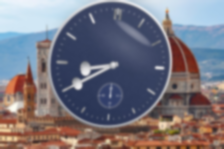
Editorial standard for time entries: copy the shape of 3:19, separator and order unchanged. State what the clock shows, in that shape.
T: 8:40
